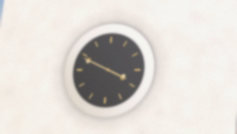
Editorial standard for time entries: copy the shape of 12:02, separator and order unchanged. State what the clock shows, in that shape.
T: 3:49
